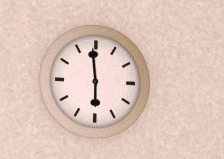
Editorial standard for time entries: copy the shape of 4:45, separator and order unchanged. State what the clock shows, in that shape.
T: 5:59
